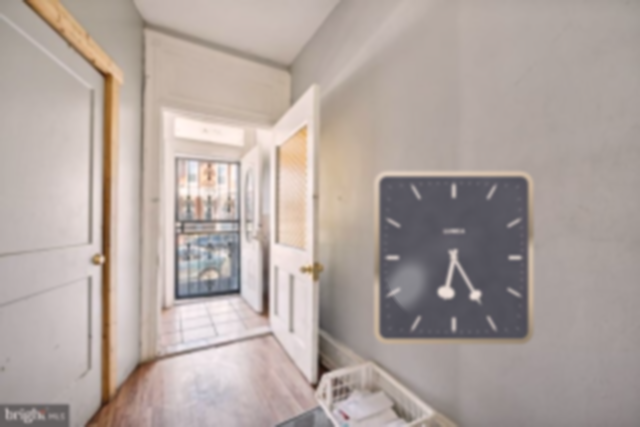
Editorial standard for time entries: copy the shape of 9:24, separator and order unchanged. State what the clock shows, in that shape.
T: 6:25
